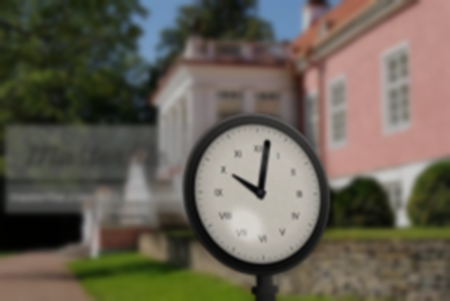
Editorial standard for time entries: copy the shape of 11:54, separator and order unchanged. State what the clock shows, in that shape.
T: 10:02
